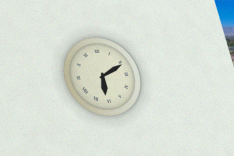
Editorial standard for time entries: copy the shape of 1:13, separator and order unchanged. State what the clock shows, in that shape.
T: 6:11
